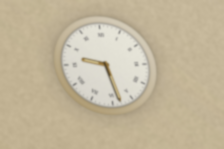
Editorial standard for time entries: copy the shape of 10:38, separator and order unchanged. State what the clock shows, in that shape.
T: 9:28
